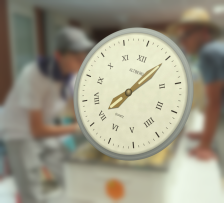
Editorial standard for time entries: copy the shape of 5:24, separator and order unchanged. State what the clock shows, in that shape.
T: 7:05
